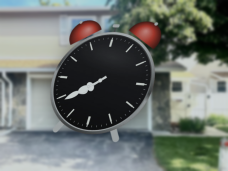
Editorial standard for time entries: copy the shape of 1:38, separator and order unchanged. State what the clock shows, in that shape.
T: 7:39
